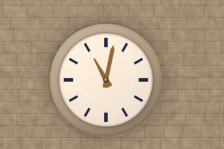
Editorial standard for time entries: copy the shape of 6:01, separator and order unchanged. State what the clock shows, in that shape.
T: 11:02
